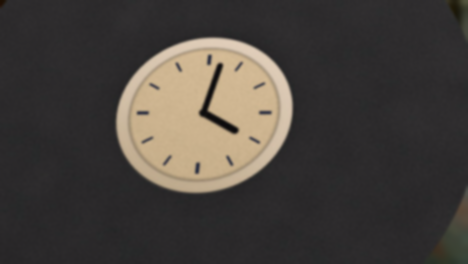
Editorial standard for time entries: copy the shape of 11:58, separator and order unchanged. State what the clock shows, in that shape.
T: 4:02
